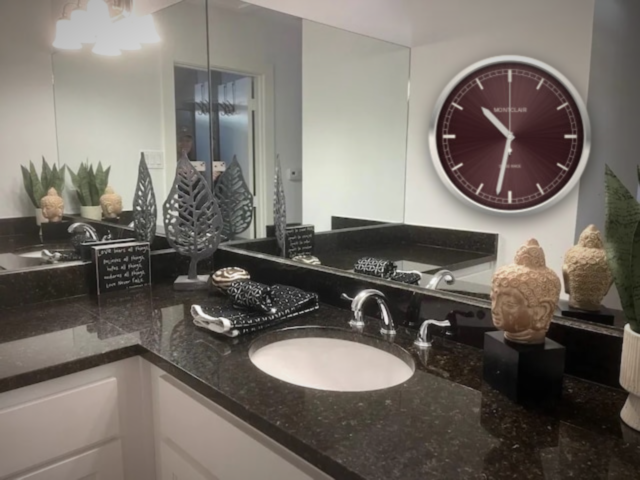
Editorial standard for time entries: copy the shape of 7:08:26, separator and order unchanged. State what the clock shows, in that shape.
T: 10:32:00
